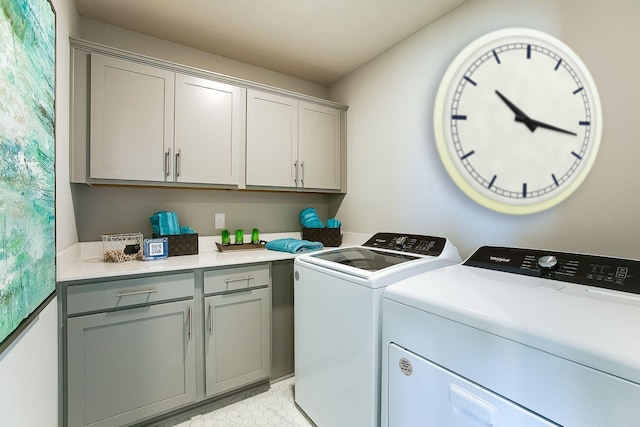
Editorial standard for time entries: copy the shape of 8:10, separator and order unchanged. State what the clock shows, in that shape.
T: 10:17
